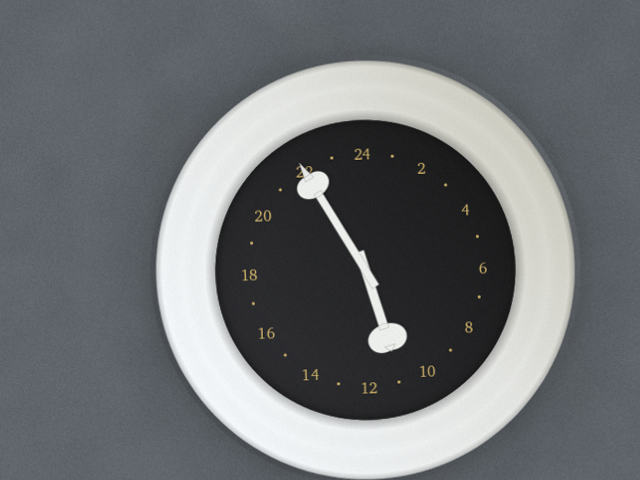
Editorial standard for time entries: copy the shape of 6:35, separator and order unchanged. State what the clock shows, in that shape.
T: 10:55
